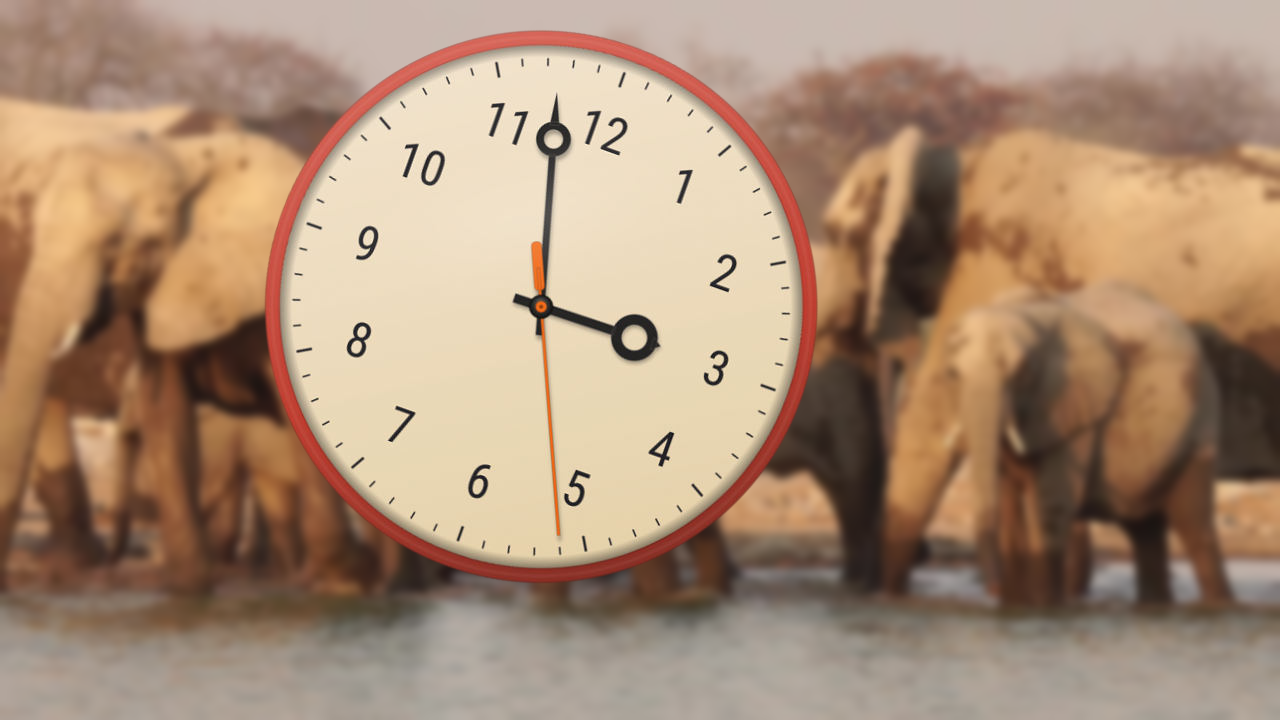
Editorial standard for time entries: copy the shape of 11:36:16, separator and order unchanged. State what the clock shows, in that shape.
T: 2:57:26
